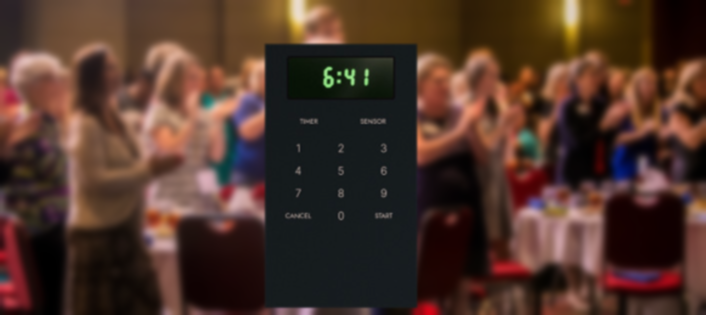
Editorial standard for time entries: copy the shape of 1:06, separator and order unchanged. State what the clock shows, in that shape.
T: 6:41
